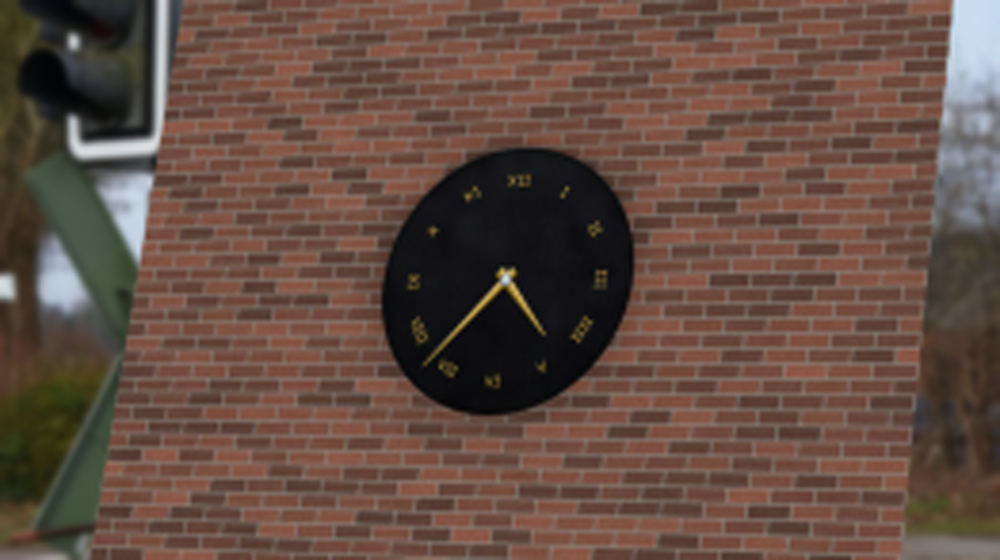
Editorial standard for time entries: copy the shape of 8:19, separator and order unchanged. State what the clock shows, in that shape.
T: 4:37
